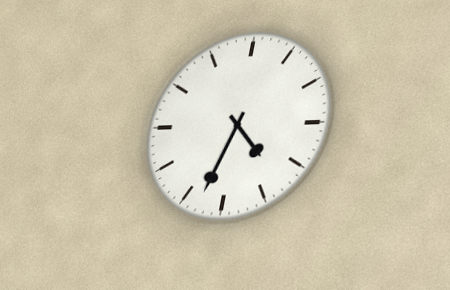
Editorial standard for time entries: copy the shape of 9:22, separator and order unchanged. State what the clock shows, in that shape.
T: 4:33
